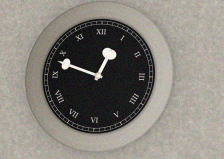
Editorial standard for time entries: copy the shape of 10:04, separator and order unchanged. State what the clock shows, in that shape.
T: 12:48
